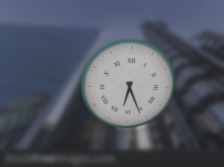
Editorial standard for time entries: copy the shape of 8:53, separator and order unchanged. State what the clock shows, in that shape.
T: 6:26
